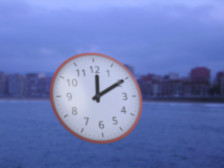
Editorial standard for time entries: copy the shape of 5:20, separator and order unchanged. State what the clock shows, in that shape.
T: 12:10
